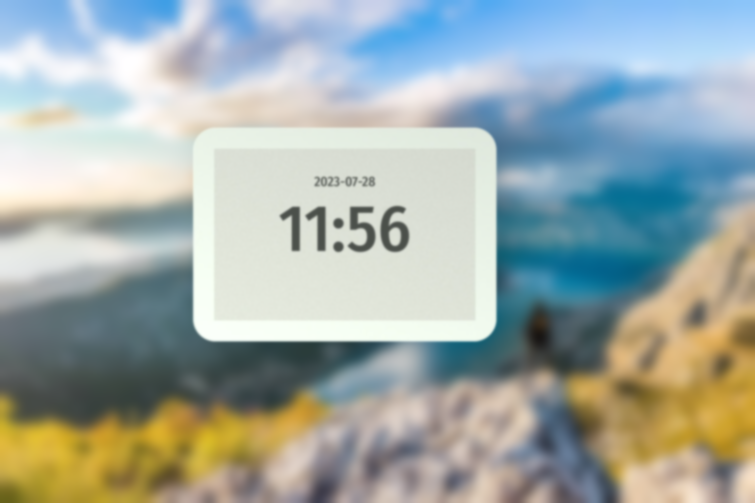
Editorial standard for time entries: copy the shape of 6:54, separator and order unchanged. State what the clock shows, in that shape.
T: 11:56
